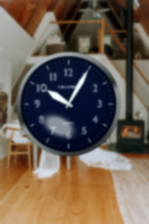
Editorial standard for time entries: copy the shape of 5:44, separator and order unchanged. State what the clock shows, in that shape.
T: 10:05
